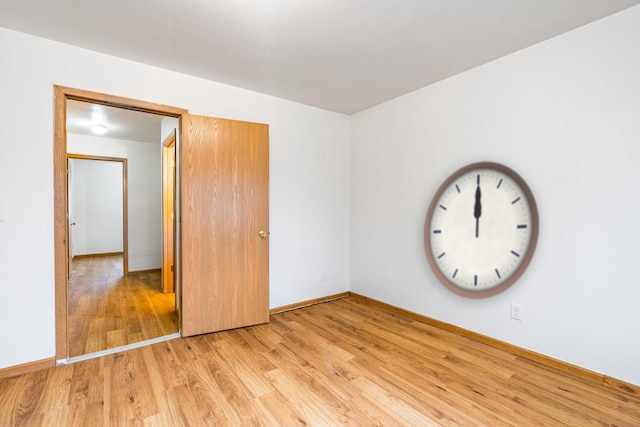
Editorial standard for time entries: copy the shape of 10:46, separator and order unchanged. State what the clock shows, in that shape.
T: 12:00
